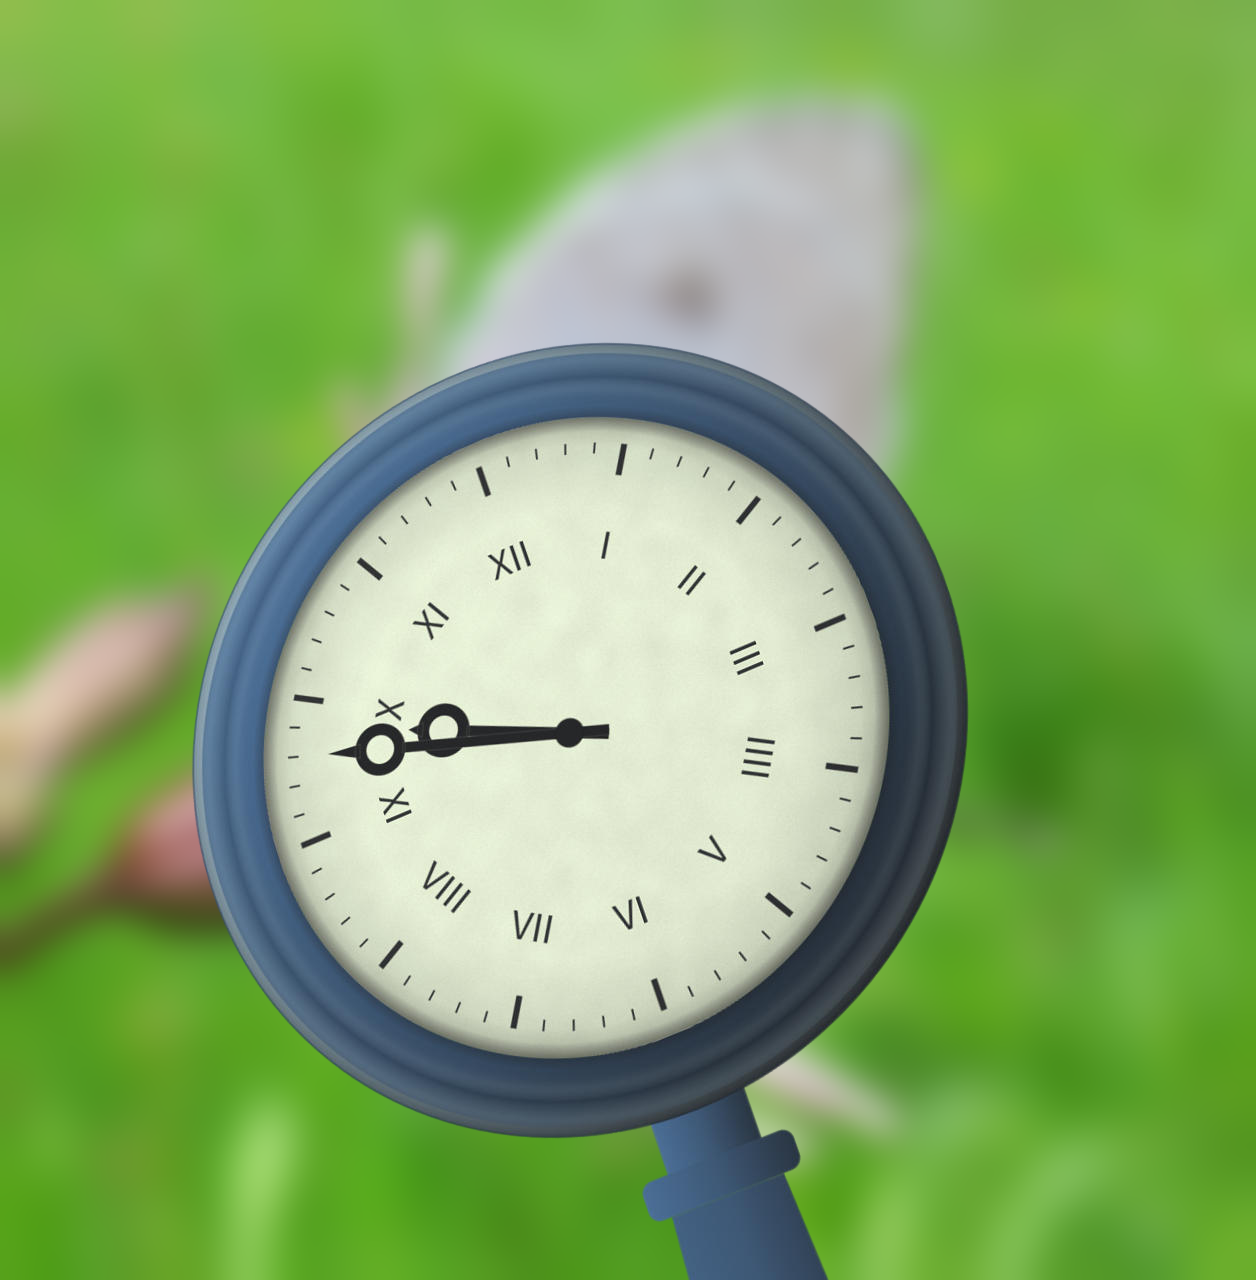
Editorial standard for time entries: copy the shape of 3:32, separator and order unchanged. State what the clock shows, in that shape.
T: 9:48
